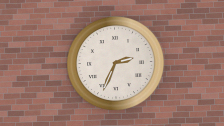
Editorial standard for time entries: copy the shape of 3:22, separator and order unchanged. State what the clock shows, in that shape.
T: 2:34
